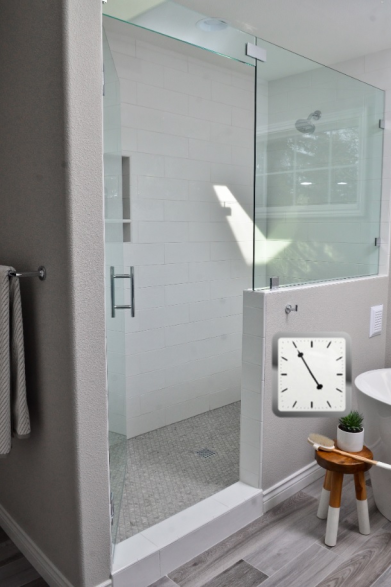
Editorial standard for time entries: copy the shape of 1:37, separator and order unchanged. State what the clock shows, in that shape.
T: 4:55
